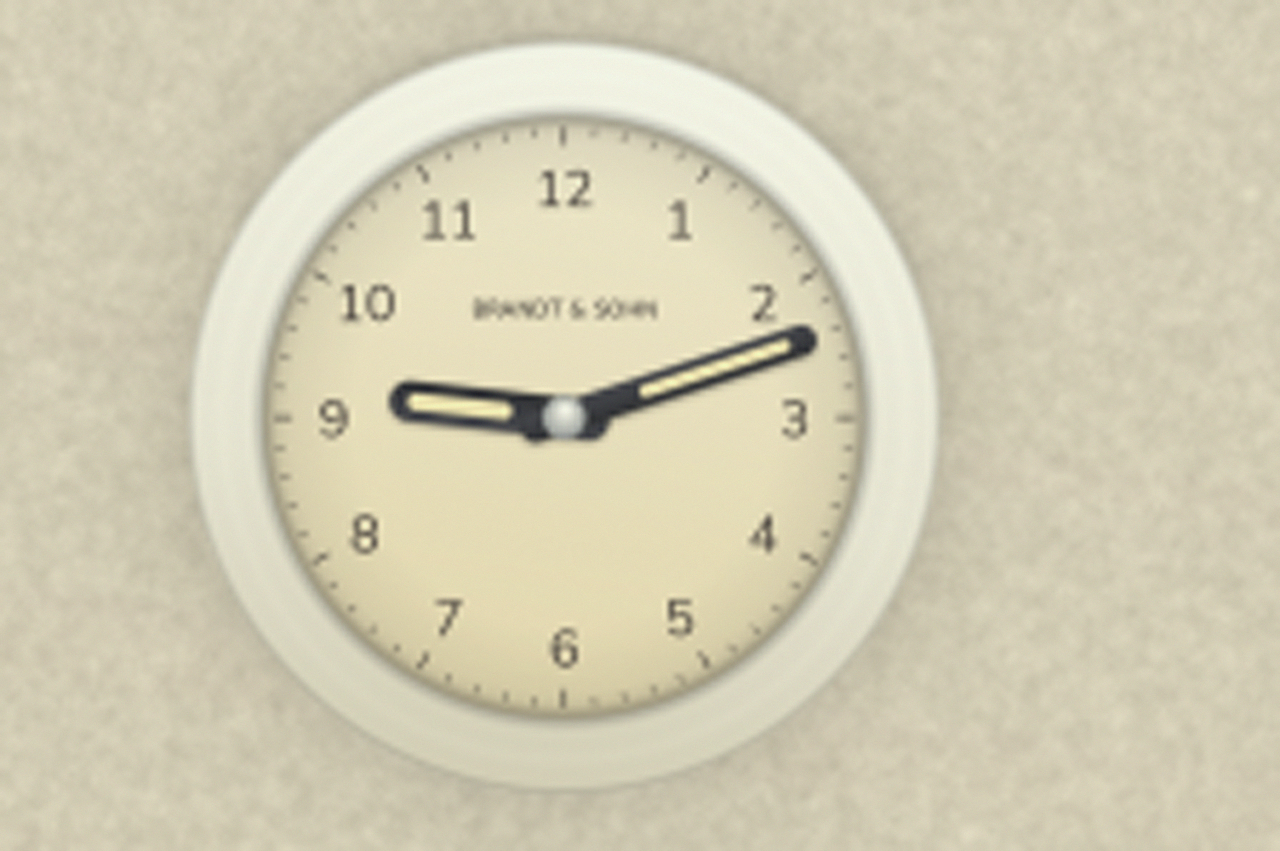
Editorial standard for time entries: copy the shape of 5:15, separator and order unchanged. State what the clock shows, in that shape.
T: 9:12
